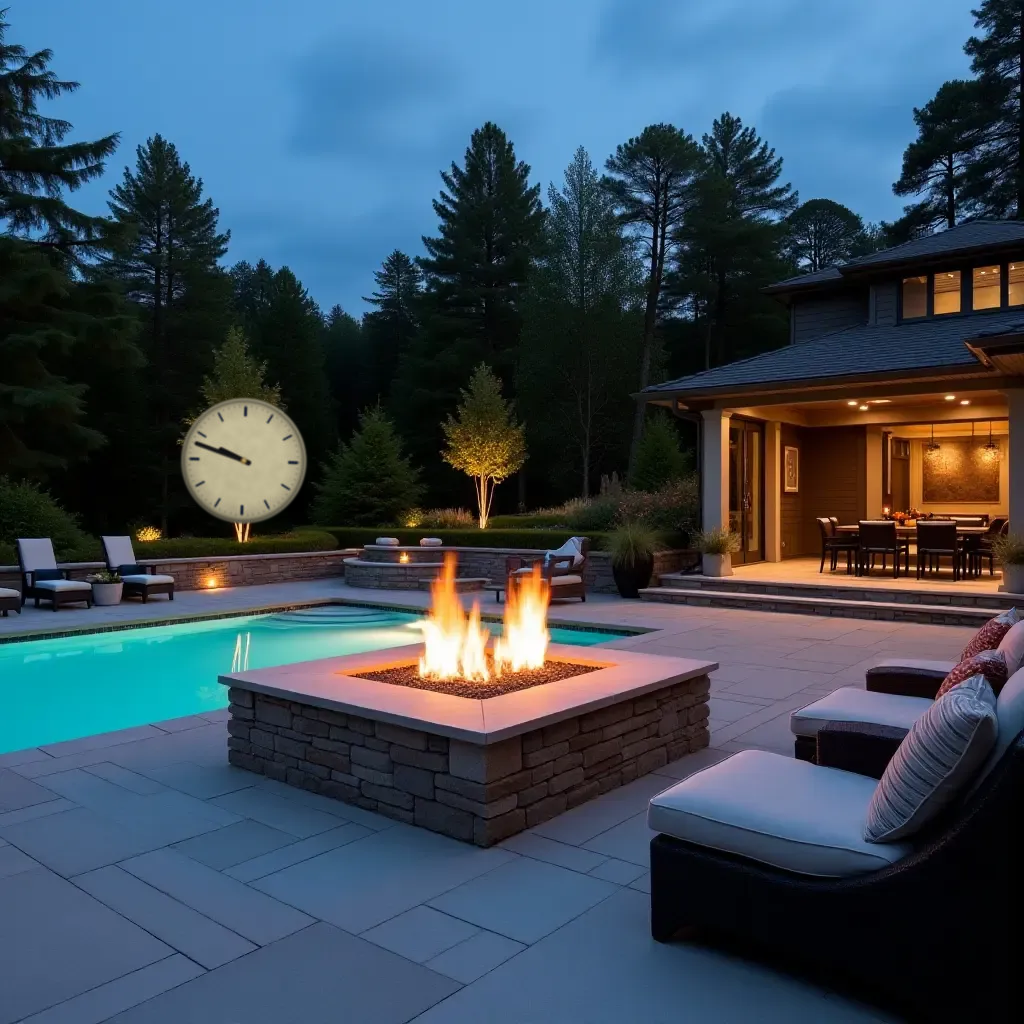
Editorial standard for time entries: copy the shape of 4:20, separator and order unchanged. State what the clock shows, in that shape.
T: 9:48
